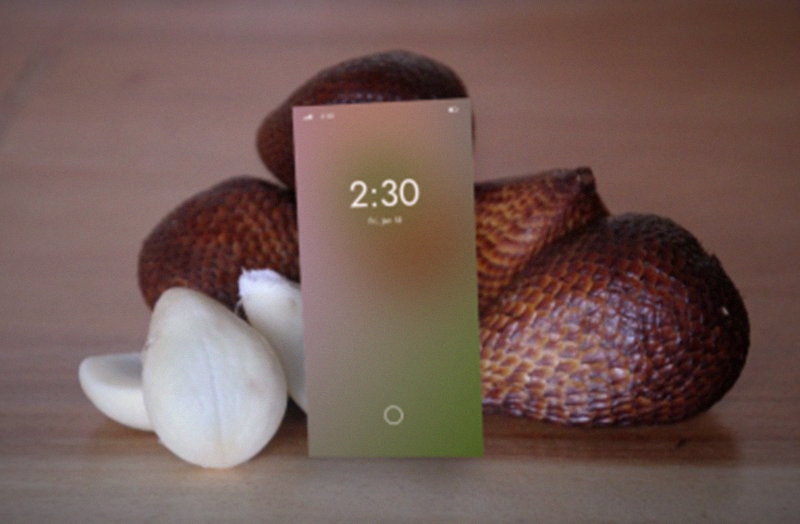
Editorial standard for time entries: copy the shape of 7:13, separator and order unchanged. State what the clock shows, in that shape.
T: 2:30
